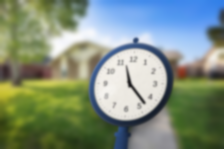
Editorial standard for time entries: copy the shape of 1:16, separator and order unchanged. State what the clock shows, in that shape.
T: 11:23
